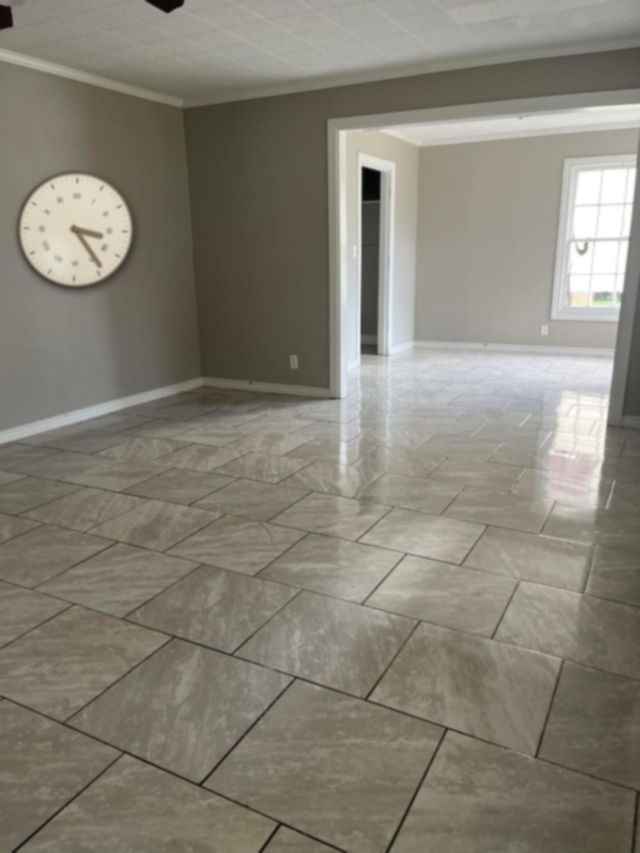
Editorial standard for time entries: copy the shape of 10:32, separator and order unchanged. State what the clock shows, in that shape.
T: 3:24
